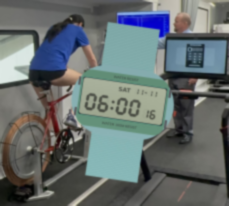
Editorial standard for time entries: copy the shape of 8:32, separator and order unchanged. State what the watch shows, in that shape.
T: 6:00
